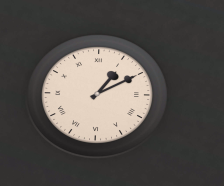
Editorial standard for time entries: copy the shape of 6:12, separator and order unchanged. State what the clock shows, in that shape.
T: 1:10
